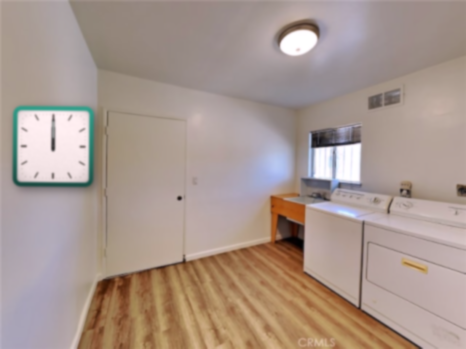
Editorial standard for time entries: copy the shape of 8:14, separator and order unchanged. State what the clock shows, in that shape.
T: 12:00
